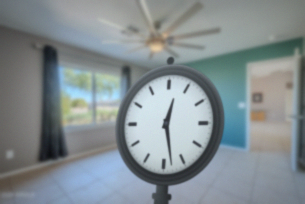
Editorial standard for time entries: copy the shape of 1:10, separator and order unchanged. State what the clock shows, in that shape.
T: 12:28
